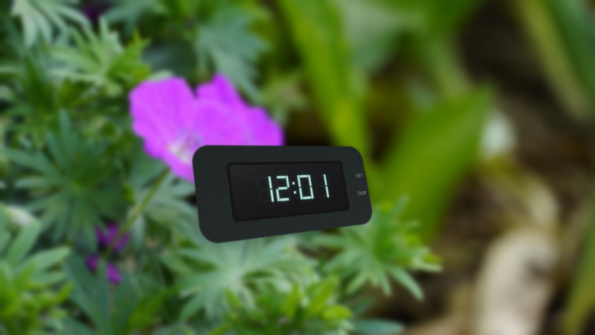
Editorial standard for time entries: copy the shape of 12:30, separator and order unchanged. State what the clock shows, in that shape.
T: 12:01
